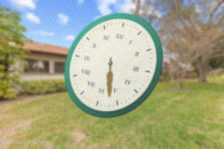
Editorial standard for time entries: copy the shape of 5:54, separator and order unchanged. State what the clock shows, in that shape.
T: 5:27
